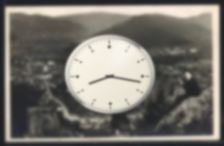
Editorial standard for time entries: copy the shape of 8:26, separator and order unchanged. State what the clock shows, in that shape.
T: 8:17
